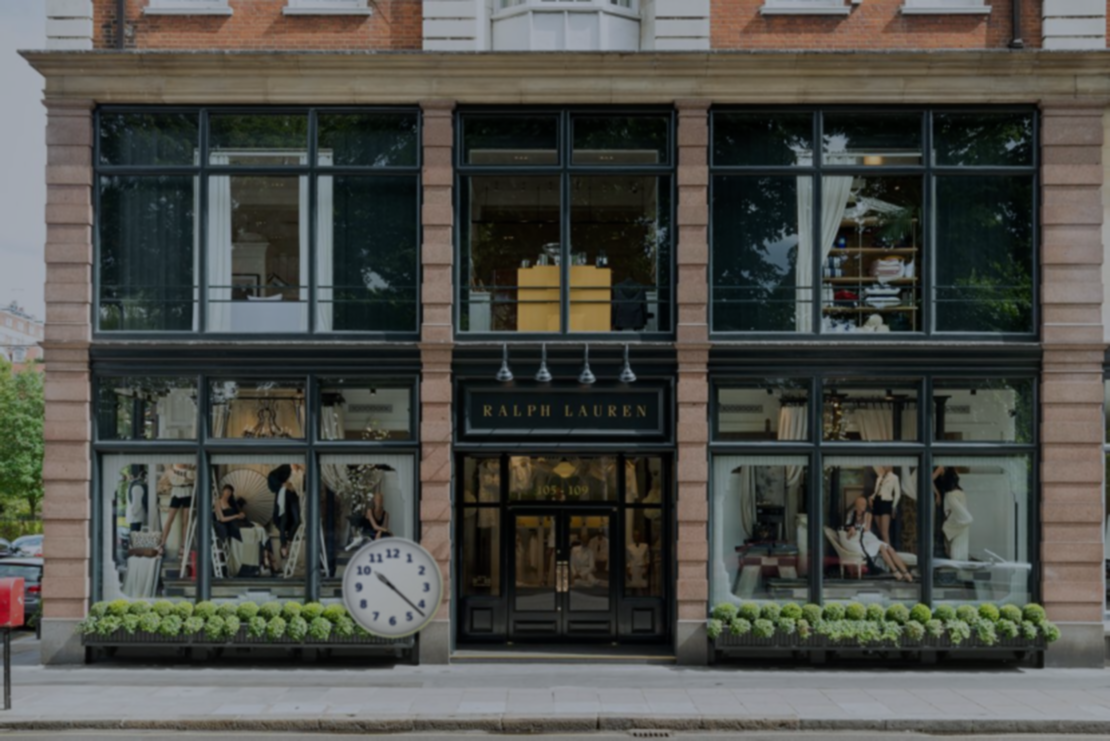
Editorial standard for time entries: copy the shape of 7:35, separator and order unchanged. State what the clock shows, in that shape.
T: 10:22
